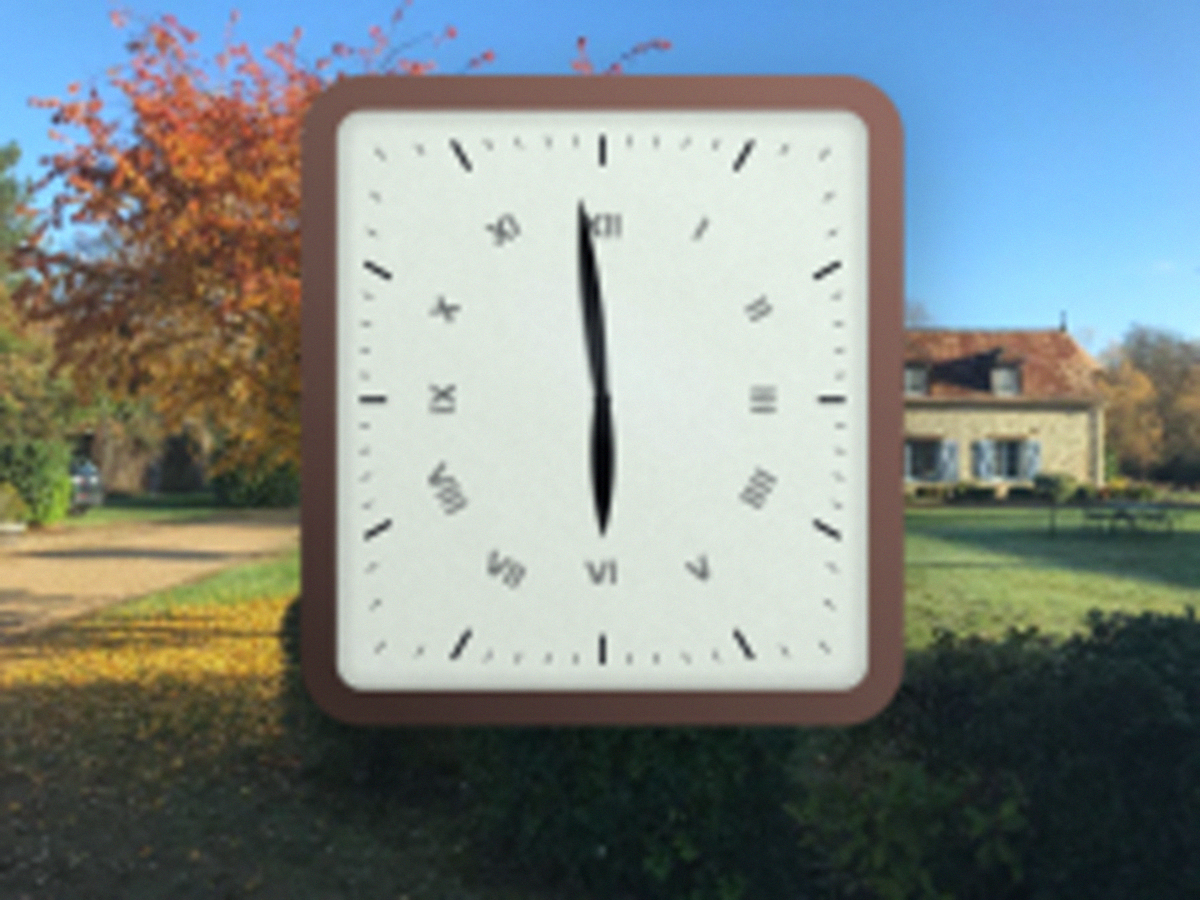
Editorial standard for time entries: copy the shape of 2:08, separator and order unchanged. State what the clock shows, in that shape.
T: 5:59
